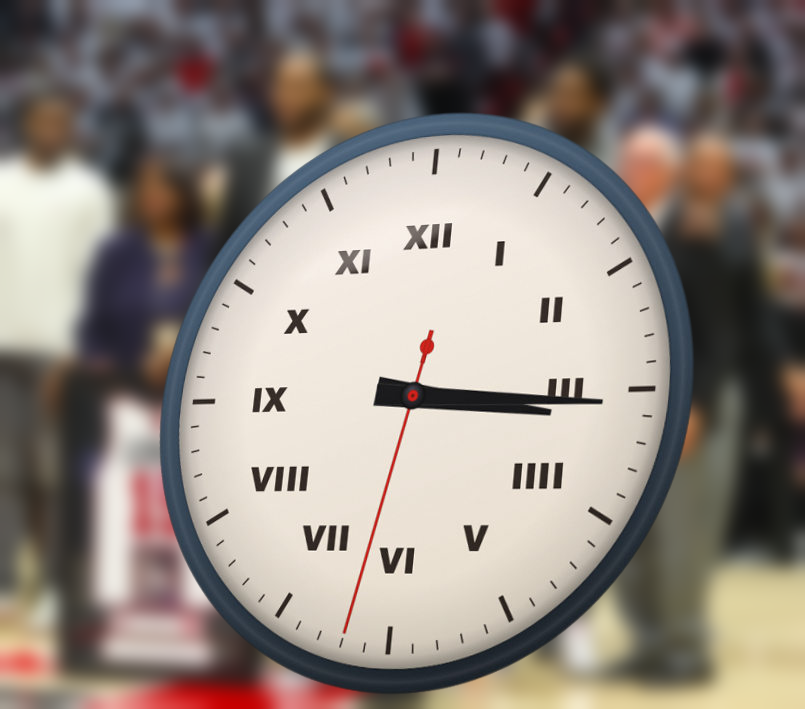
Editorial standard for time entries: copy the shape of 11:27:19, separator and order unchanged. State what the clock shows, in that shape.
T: 3:15:32
